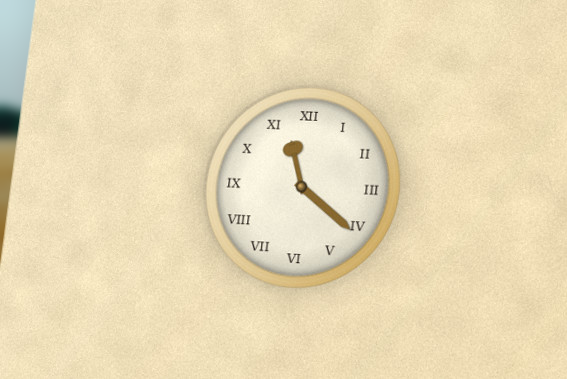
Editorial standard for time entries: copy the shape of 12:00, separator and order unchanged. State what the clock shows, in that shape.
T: 11:21
